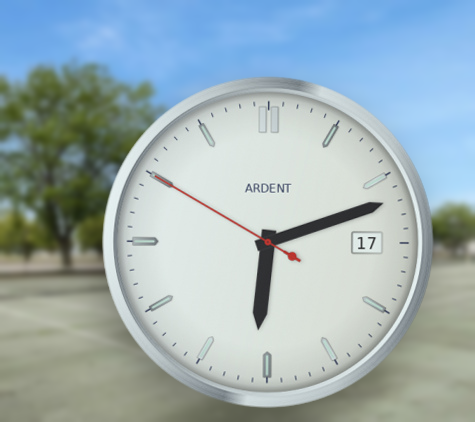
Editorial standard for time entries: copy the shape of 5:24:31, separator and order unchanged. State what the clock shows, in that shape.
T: 6:11:50
